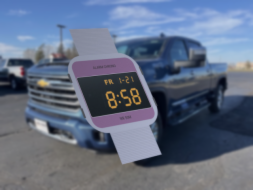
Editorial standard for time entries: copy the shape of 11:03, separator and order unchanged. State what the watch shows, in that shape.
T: 8:58
